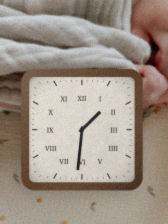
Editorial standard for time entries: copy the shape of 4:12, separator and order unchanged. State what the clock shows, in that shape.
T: 1:31
